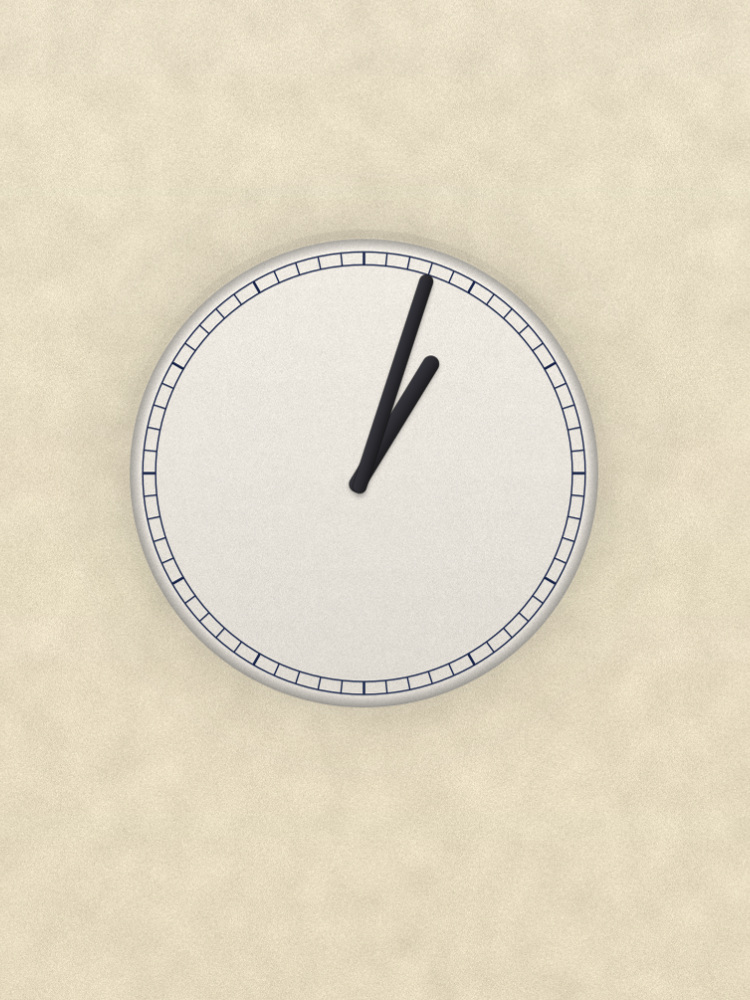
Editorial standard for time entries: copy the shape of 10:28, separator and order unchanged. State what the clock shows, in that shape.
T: 1:03
